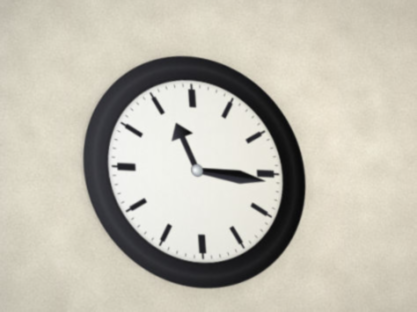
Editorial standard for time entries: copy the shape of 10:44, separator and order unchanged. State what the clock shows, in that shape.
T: 11:16
